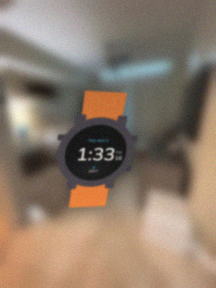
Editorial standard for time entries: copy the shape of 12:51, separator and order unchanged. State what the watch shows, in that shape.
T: 1:33
